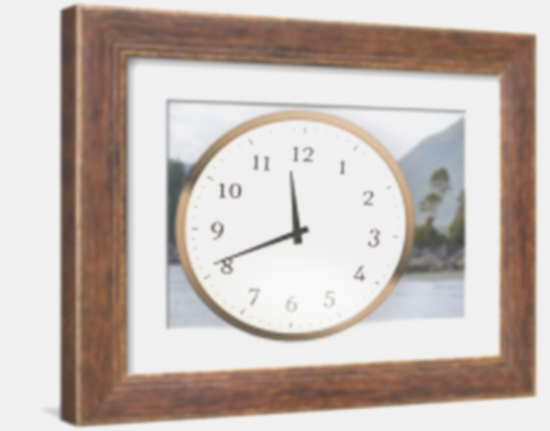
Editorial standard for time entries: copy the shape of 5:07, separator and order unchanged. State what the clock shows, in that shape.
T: 11:41
